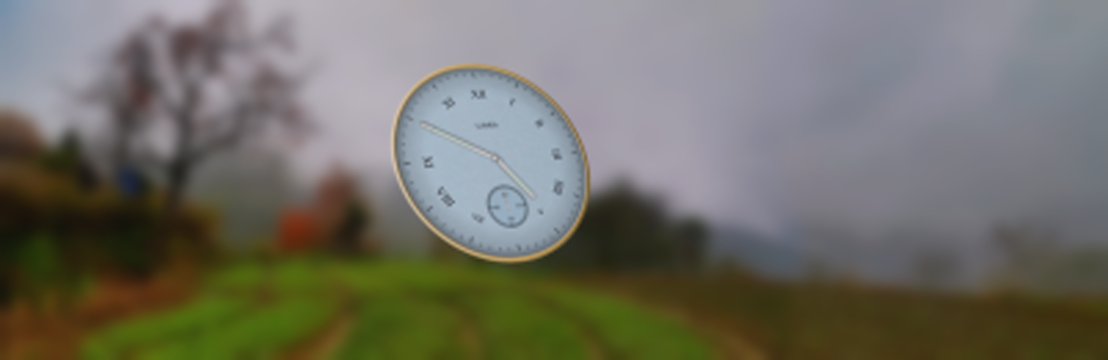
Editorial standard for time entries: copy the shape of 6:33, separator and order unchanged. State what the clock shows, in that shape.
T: 4:50
